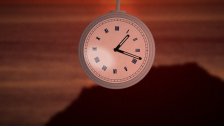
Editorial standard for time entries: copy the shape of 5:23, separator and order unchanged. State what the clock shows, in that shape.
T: 1:18
